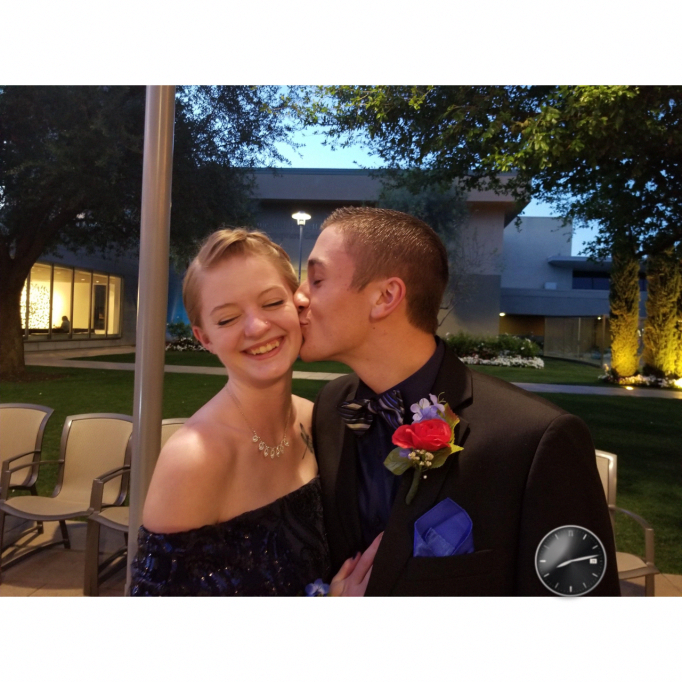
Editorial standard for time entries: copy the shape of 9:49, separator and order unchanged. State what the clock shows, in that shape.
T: 8:13
